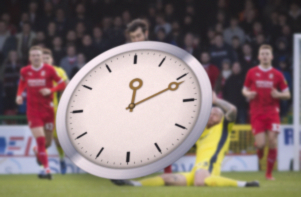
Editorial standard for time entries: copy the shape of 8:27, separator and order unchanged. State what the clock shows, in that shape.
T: 12:11
